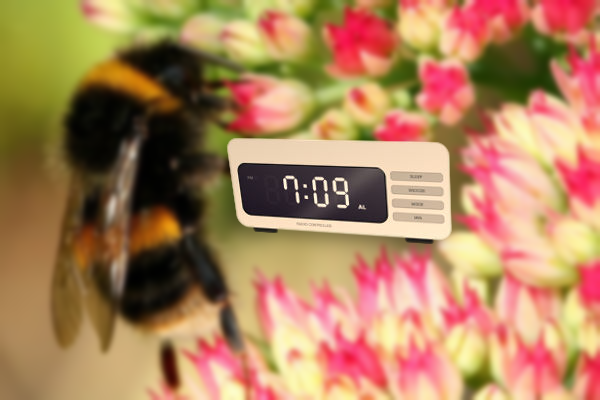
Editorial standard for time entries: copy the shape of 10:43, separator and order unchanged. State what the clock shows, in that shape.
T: 7:09
